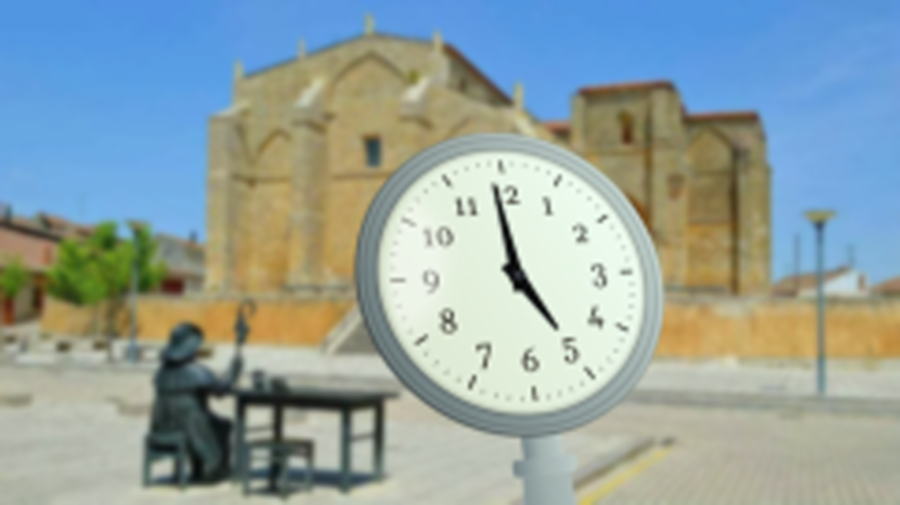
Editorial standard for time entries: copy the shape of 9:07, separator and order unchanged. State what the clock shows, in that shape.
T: 4:59
